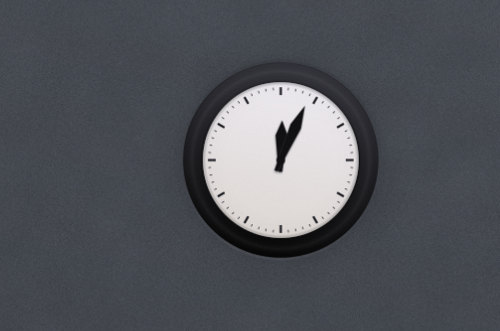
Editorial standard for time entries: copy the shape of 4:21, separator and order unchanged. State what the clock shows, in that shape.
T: 12:04
